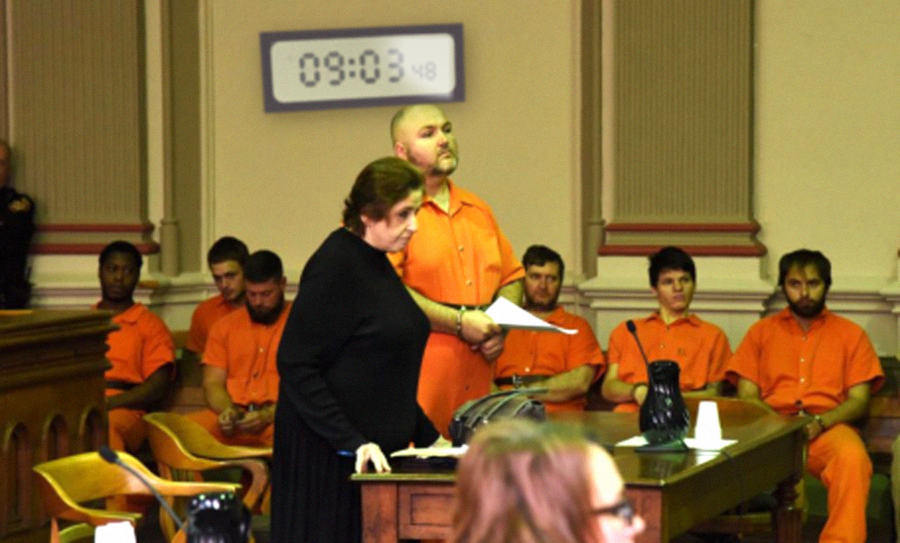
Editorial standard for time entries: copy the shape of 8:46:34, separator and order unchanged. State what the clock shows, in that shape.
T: 9:03:48
